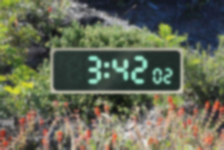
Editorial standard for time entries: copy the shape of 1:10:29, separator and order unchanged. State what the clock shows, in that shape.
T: 3:42:02
